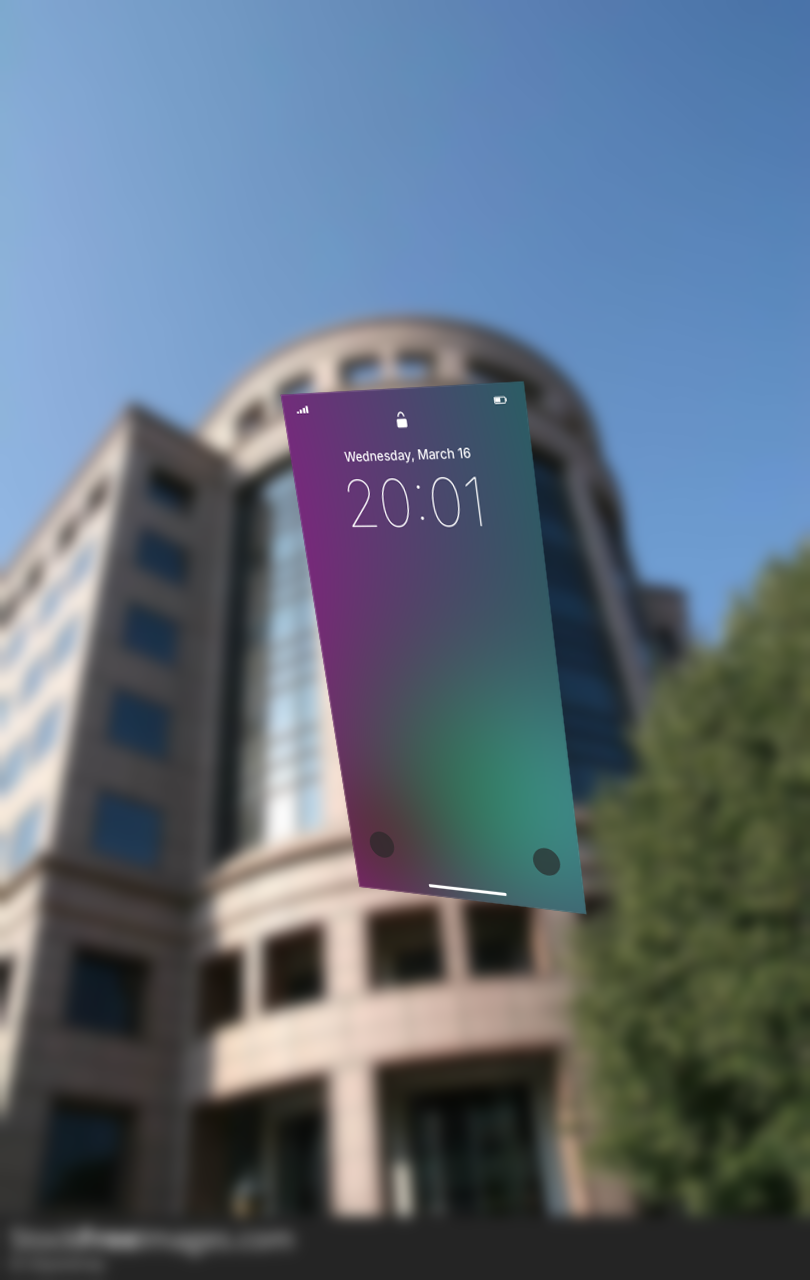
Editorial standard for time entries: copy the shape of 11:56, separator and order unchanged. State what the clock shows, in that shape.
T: 20:01
